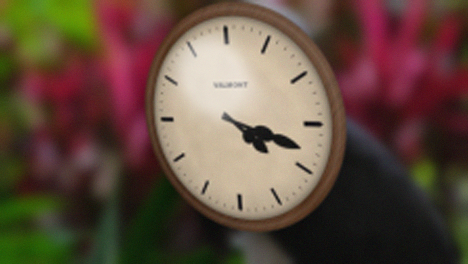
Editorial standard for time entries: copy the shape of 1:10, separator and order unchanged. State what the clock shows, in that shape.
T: 4:18
